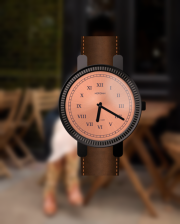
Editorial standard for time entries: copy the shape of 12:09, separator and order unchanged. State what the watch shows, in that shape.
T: 6:20
